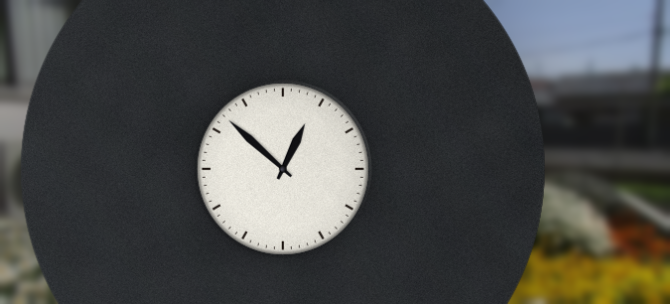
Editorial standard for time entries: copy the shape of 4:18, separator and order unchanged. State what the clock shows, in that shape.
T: 12:52
